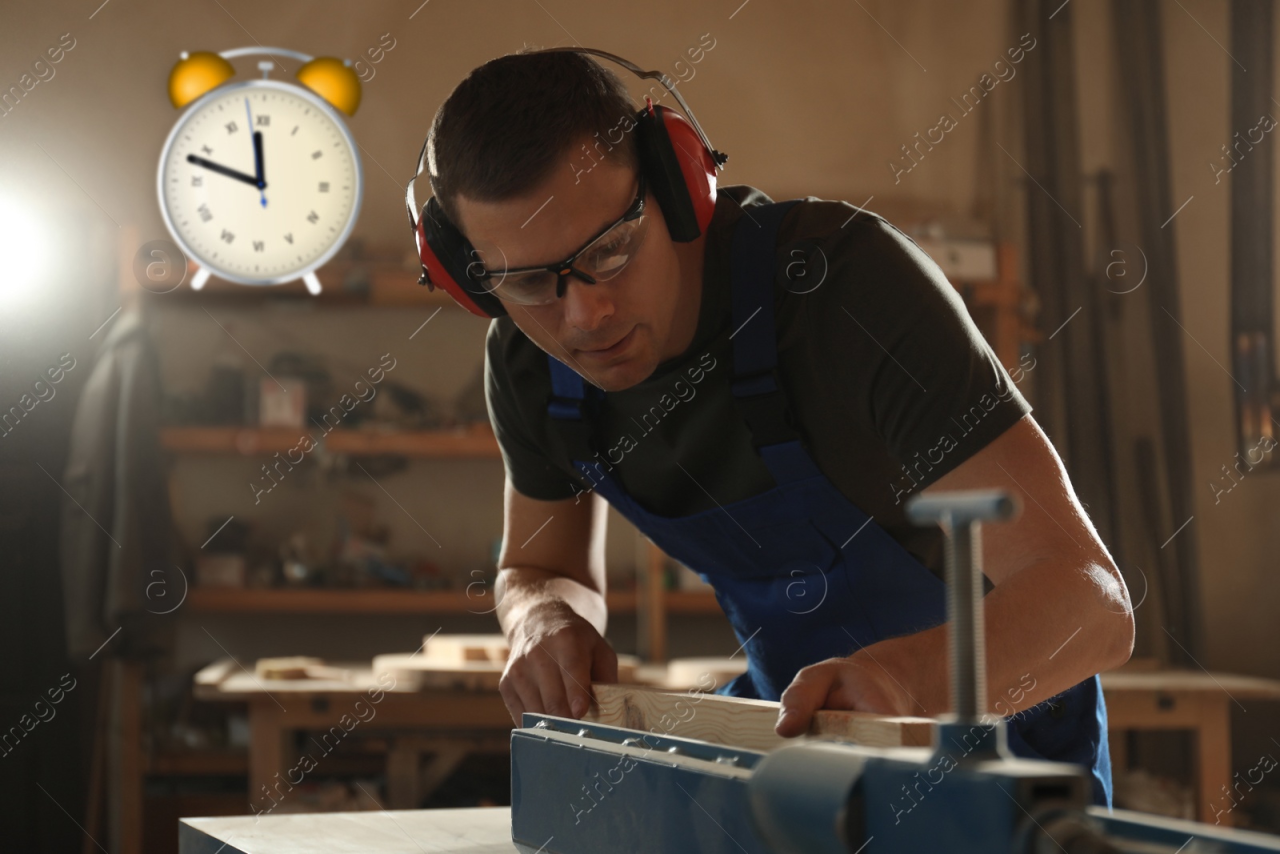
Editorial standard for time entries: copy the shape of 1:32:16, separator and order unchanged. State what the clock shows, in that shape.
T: 11:47:58
